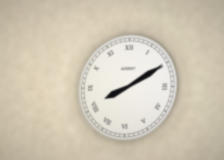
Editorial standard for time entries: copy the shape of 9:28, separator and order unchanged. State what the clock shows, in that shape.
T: 8:10
